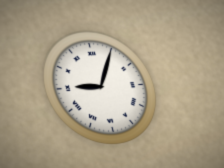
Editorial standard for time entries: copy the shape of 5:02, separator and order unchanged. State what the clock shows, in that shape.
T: 9:05
